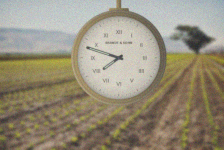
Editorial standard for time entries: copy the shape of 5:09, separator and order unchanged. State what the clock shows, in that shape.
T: 7:48
